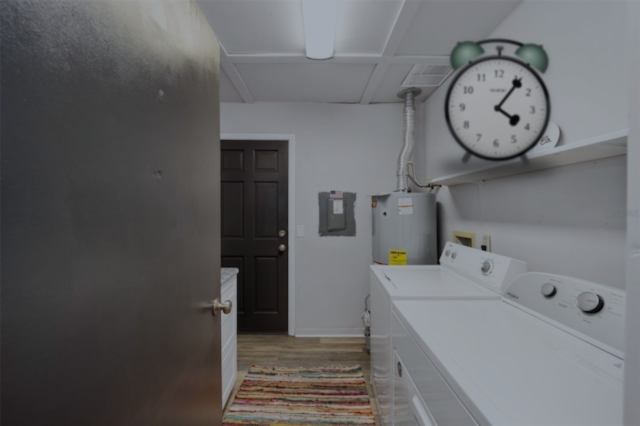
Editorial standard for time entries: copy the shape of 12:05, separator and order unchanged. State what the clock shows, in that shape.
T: 4:06
